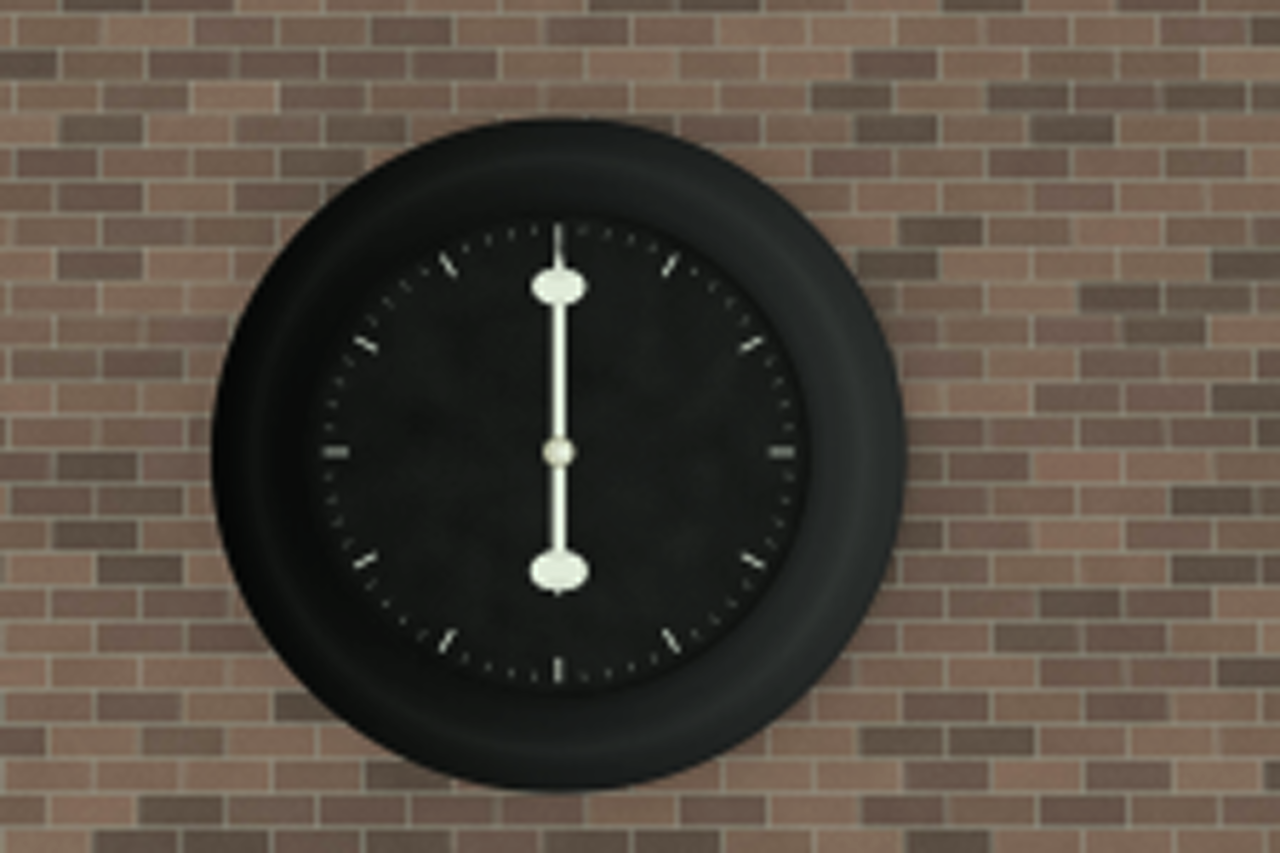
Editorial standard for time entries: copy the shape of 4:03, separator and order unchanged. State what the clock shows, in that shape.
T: 6:00
